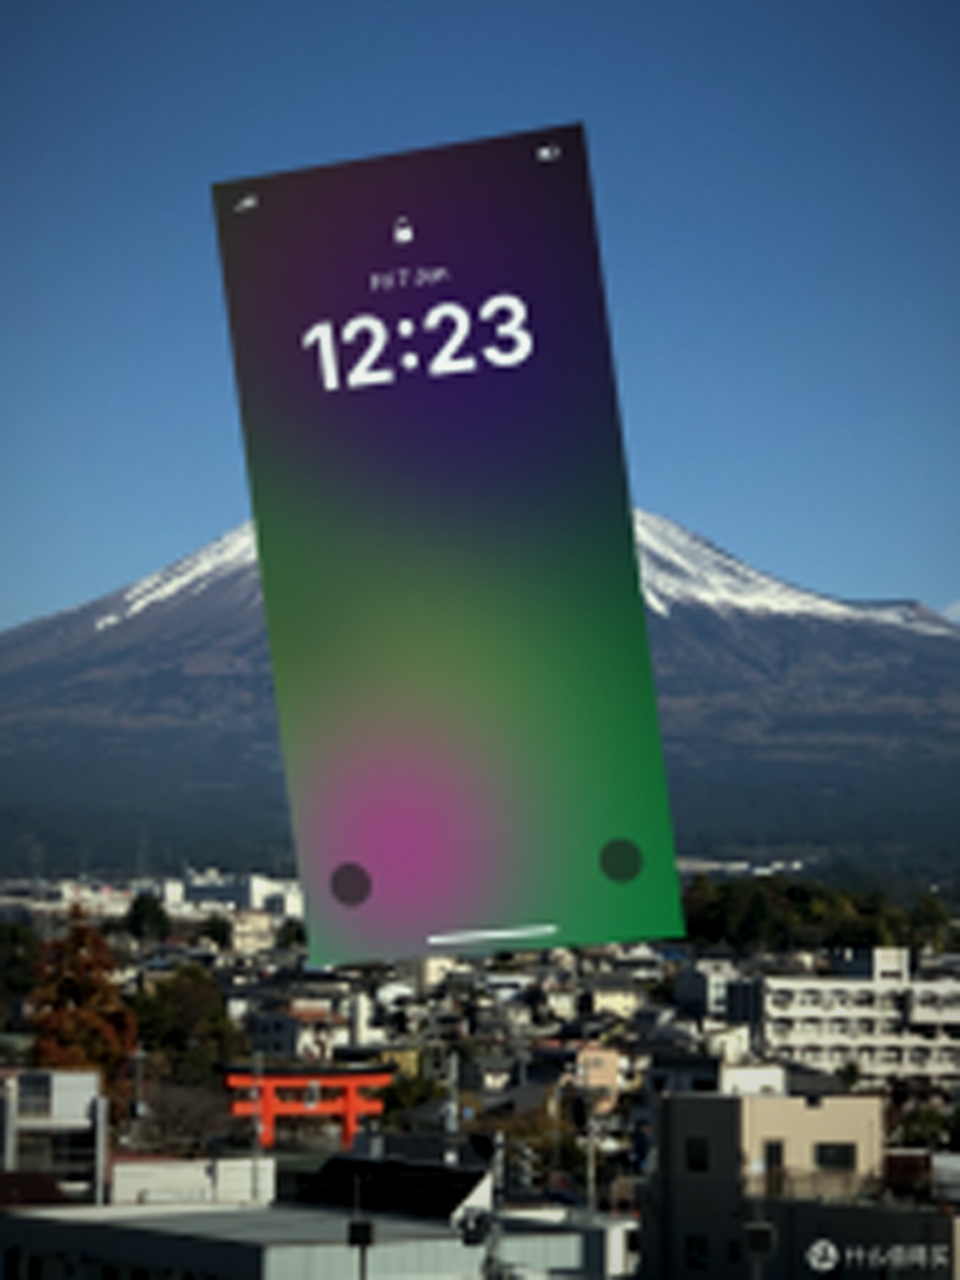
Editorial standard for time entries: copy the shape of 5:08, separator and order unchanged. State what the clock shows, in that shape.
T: 12:23
